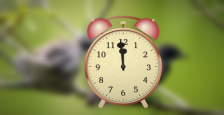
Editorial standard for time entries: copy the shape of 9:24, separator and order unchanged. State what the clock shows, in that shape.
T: 11:59
